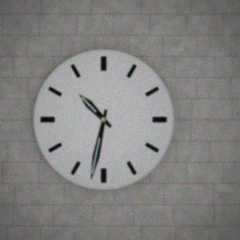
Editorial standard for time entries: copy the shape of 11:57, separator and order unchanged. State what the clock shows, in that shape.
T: 10:32
